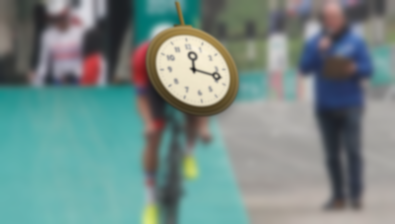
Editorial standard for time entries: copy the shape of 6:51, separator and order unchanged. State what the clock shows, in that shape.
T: 12:18
